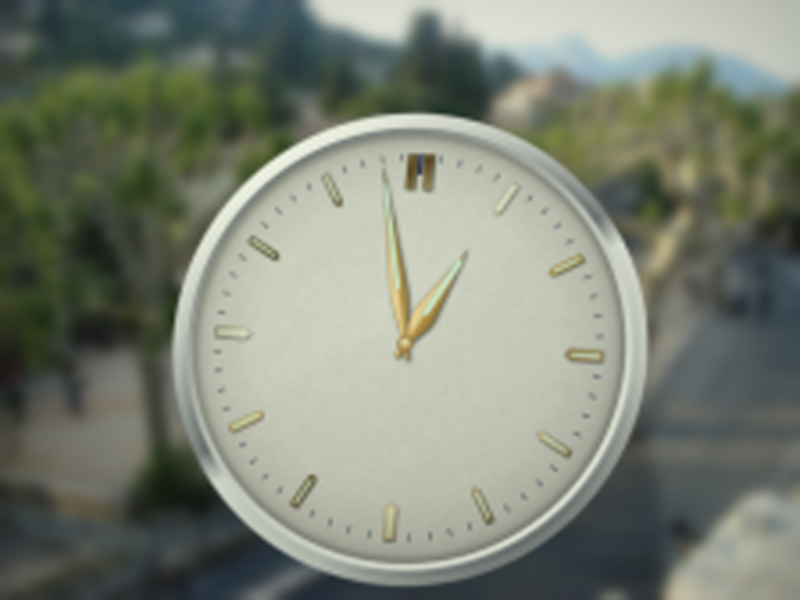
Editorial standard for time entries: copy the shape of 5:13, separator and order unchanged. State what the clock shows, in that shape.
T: 12:58
